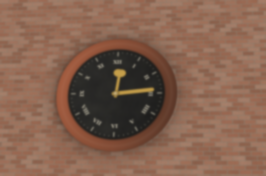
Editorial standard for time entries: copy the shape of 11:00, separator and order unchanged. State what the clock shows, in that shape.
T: 12:14
